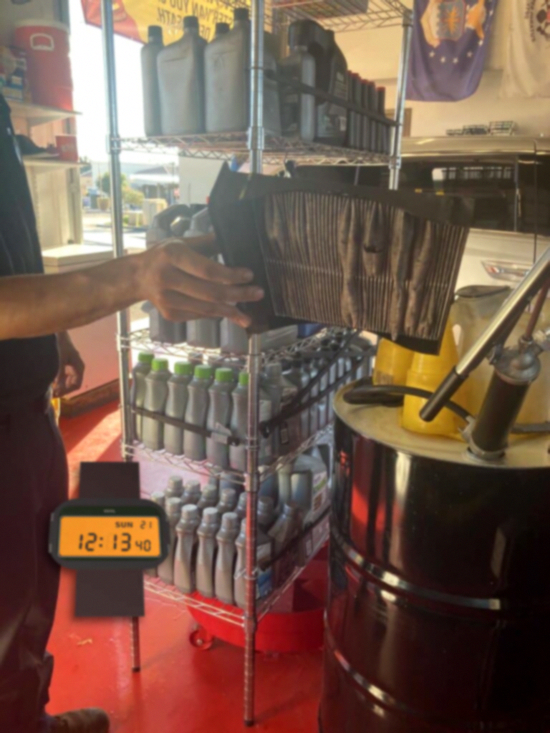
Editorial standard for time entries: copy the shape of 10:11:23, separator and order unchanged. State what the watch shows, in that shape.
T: 12:13:40
